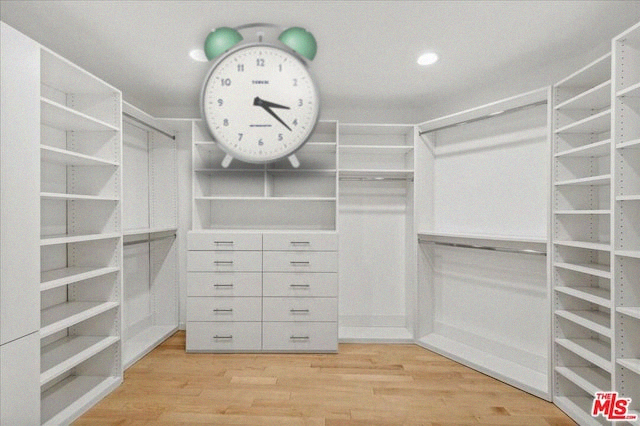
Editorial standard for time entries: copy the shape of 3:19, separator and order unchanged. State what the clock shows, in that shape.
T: 3:22
